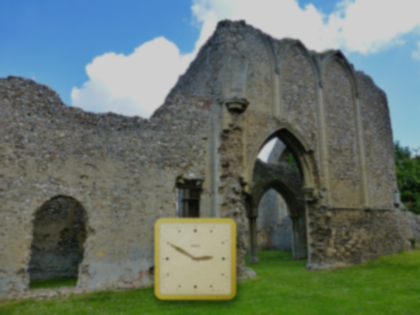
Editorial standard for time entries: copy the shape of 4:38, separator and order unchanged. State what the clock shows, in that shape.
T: 2:50
